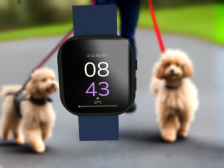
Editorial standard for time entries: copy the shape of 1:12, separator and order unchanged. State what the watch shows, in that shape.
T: 8:43
